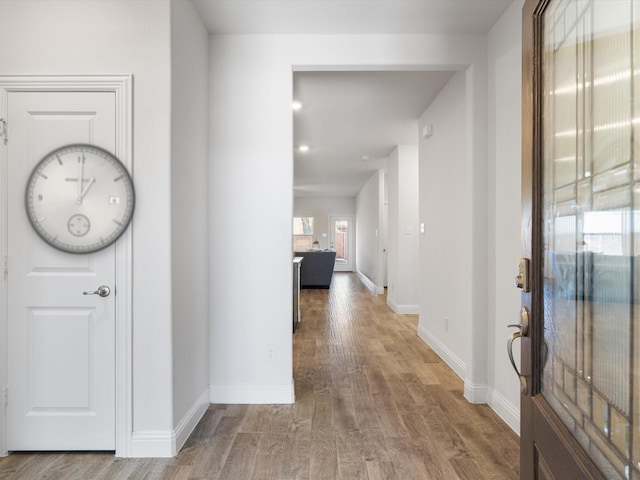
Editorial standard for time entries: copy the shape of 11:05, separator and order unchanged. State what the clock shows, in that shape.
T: 1:00
